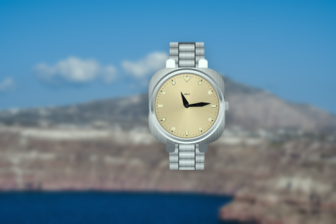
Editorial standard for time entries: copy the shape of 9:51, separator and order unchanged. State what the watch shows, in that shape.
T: 11:14
